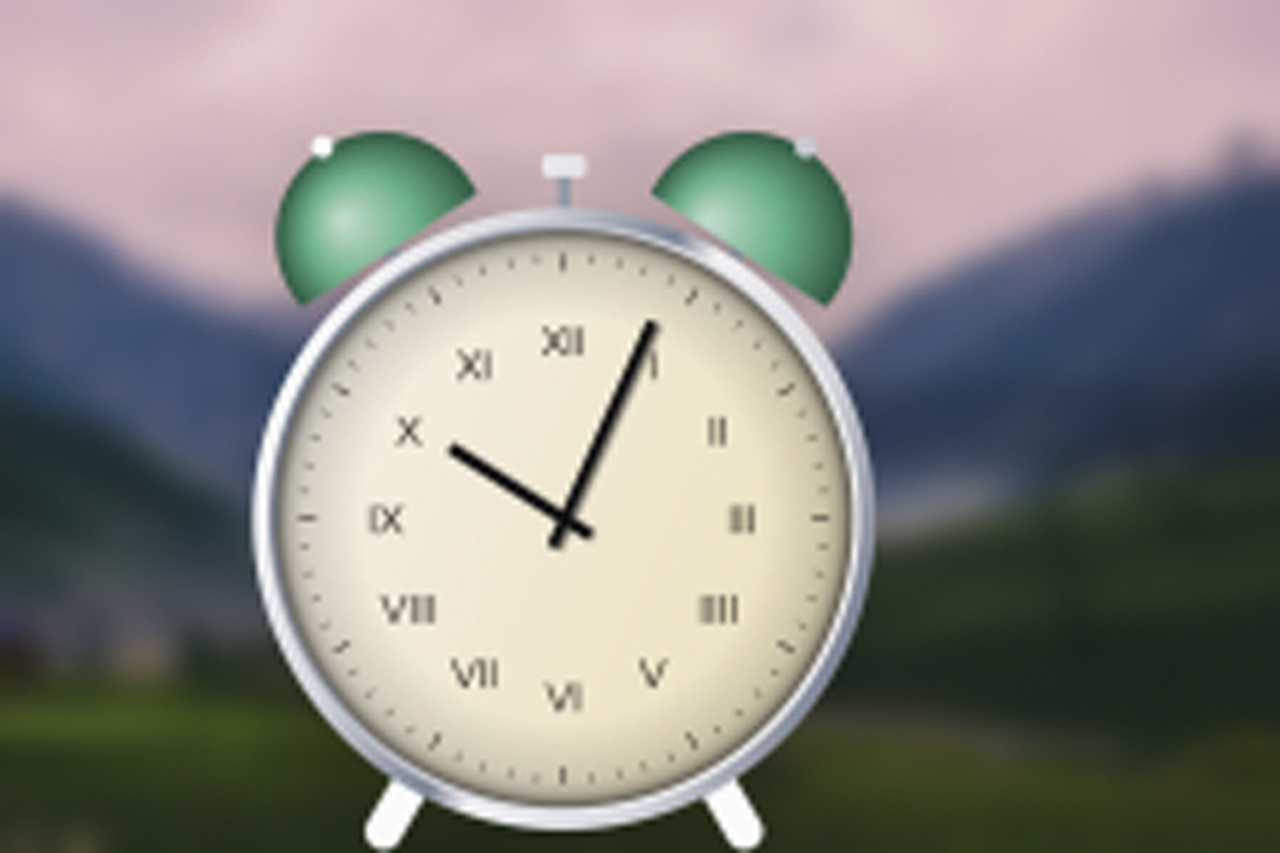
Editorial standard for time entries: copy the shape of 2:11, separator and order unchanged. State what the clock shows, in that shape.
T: 10:04
